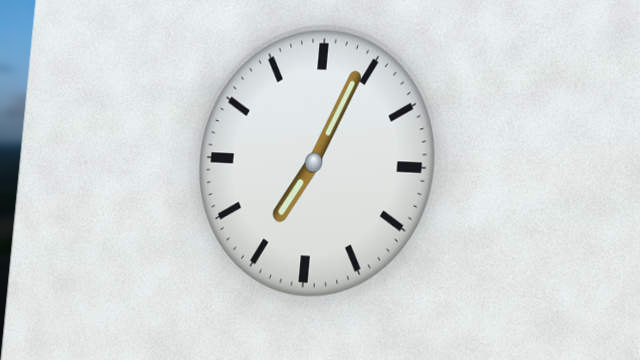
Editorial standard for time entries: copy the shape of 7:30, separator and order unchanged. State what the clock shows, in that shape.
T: 7:04
